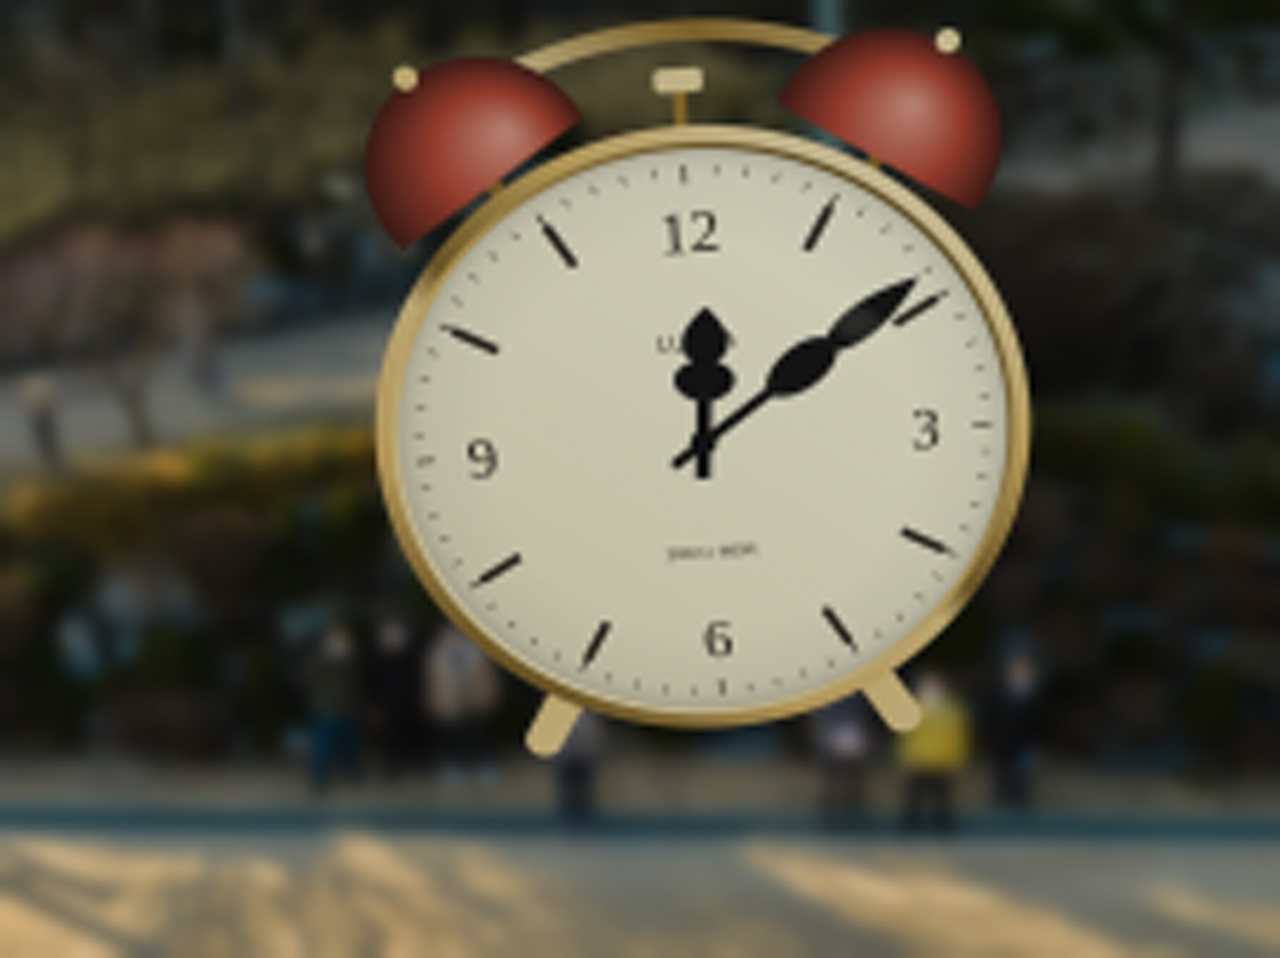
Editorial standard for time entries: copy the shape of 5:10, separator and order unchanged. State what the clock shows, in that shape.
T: 12:09
